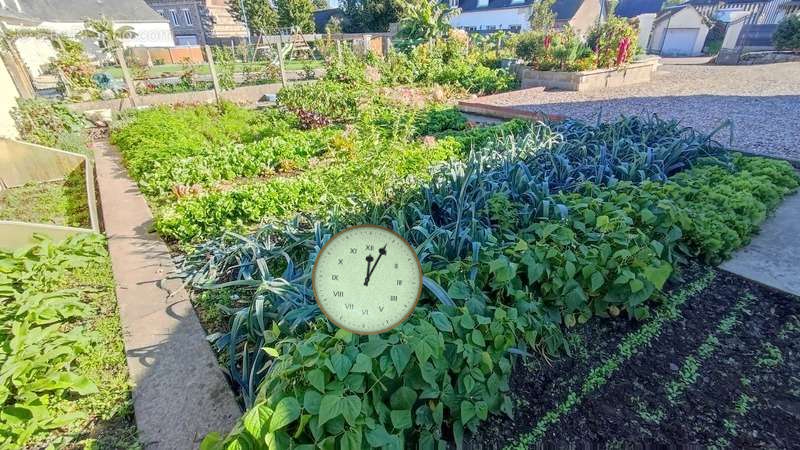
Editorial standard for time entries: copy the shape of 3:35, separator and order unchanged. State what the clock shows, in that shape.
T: 12:04
